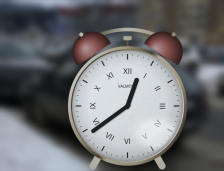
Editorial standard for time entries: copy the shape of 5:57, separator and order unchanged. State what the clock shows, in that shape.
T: 12:39
